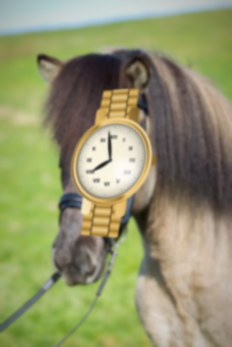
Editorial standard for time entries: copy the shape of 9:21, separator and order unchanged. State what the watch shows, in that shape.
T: 7:58
